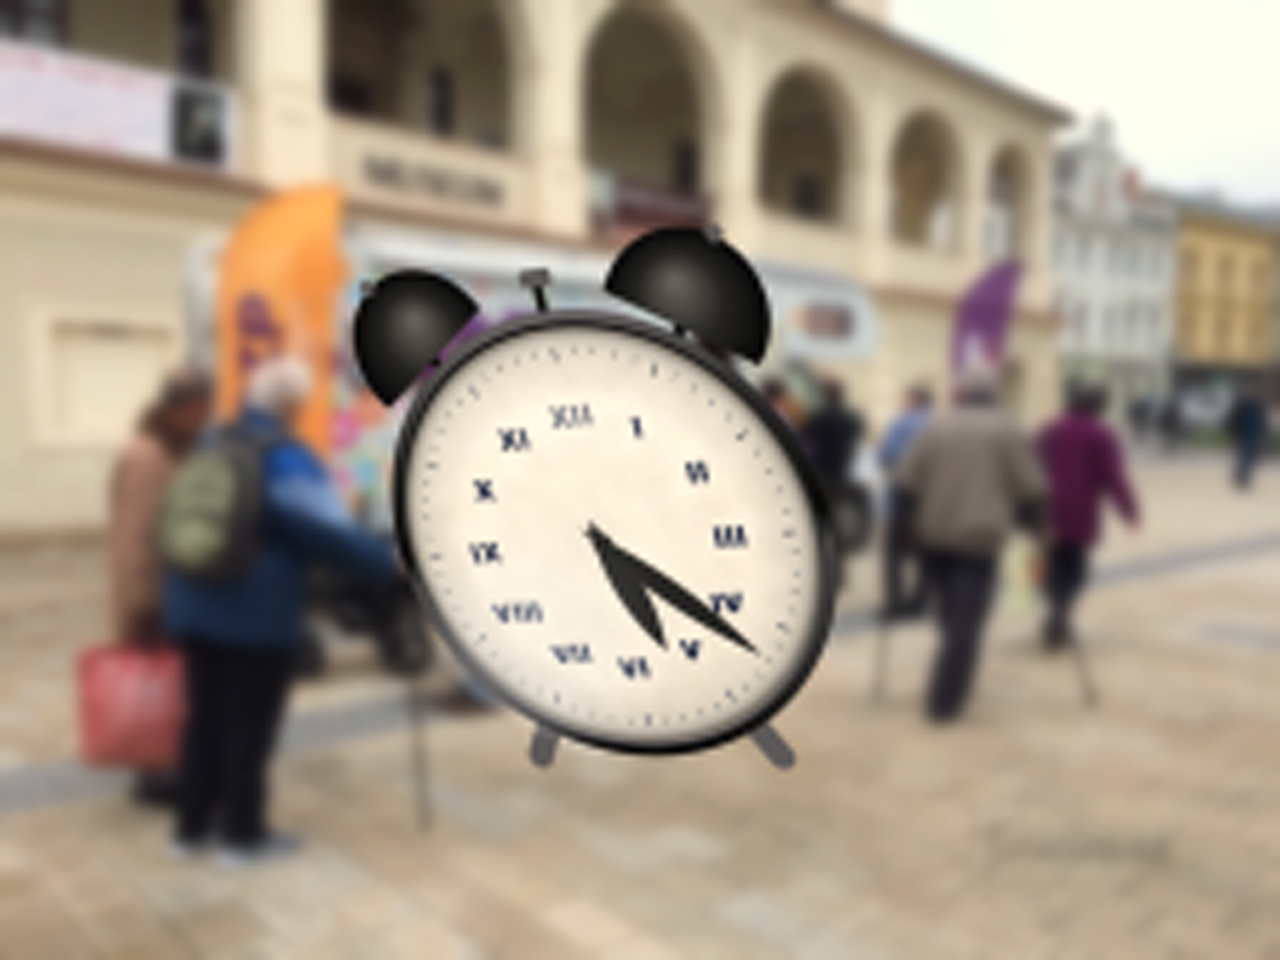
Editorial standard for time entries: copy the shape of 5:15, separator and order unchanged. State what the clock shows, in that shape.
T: 5:22
